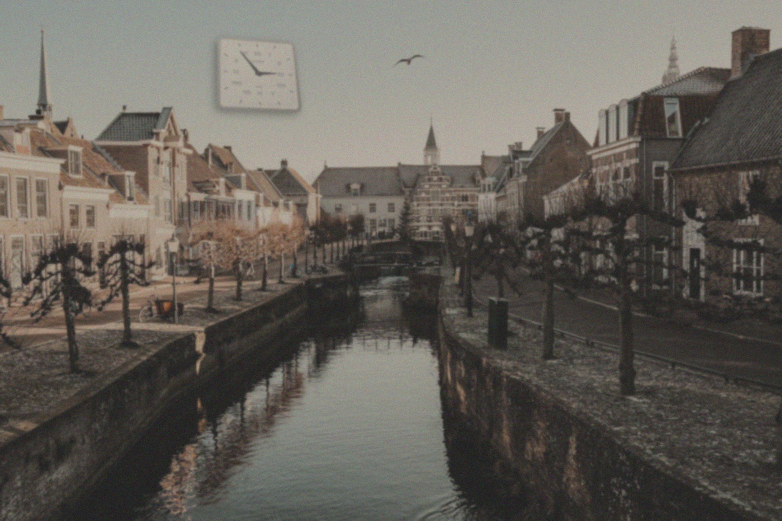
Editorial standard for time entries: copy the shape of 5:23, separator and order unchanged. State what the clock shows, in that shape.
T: 2:54
